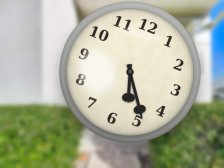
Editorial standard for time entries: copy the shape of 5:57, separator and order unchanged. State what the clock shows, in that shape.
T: 5:24
